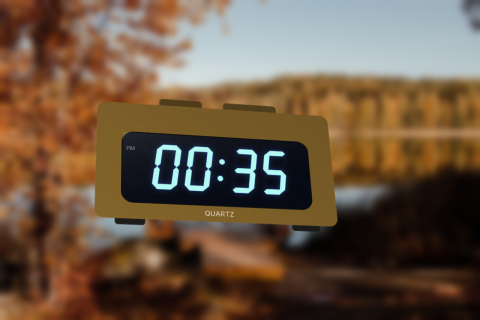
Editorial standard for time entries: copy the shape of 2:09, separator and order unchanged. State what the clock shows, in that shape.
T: 0:35
